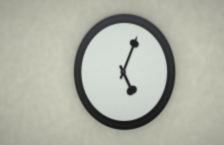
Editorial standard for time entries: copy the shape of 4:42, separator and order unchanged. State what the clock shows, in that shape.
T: 5:04
